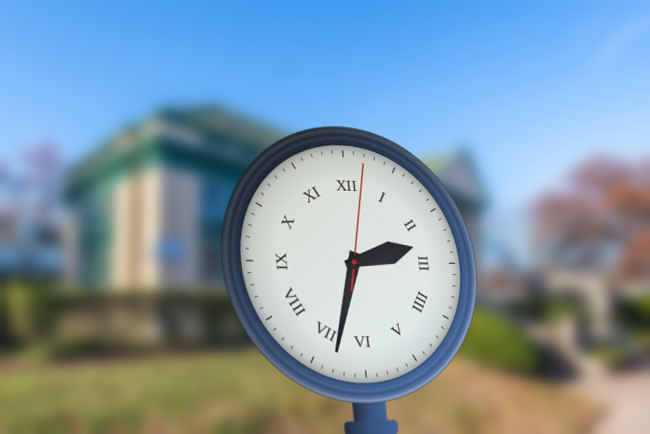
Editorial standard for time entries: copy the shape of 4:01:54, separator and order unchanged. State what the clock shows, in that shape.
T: 2:33:02
